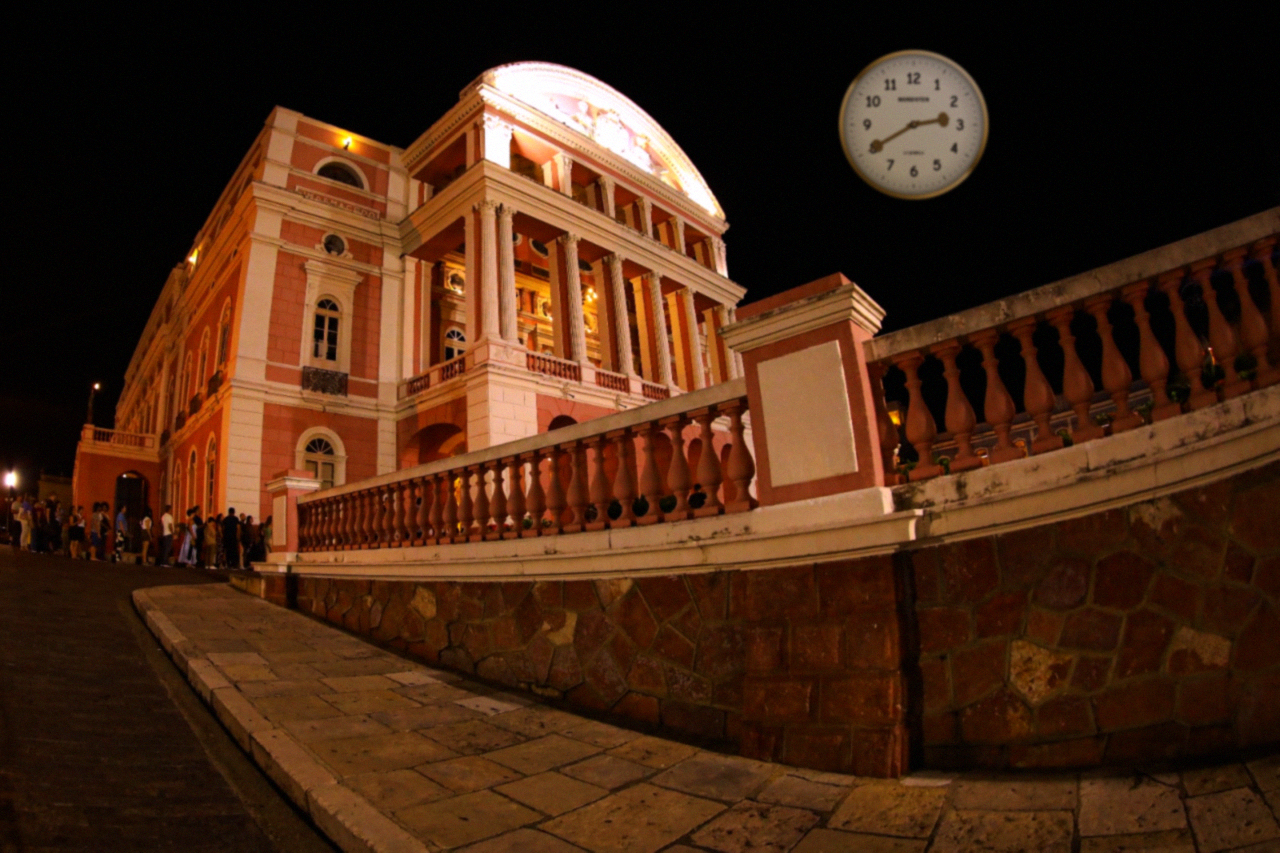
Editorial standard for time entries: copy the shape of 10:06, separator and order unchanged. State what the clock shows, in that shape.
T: 2:40
